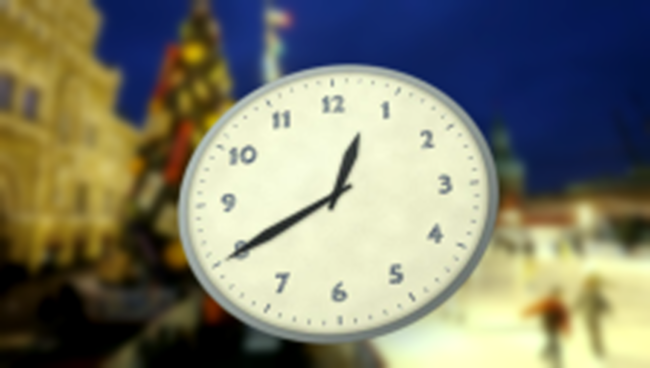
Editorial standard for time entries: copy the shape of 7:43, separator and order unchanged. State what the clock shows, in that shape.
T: 12:40
